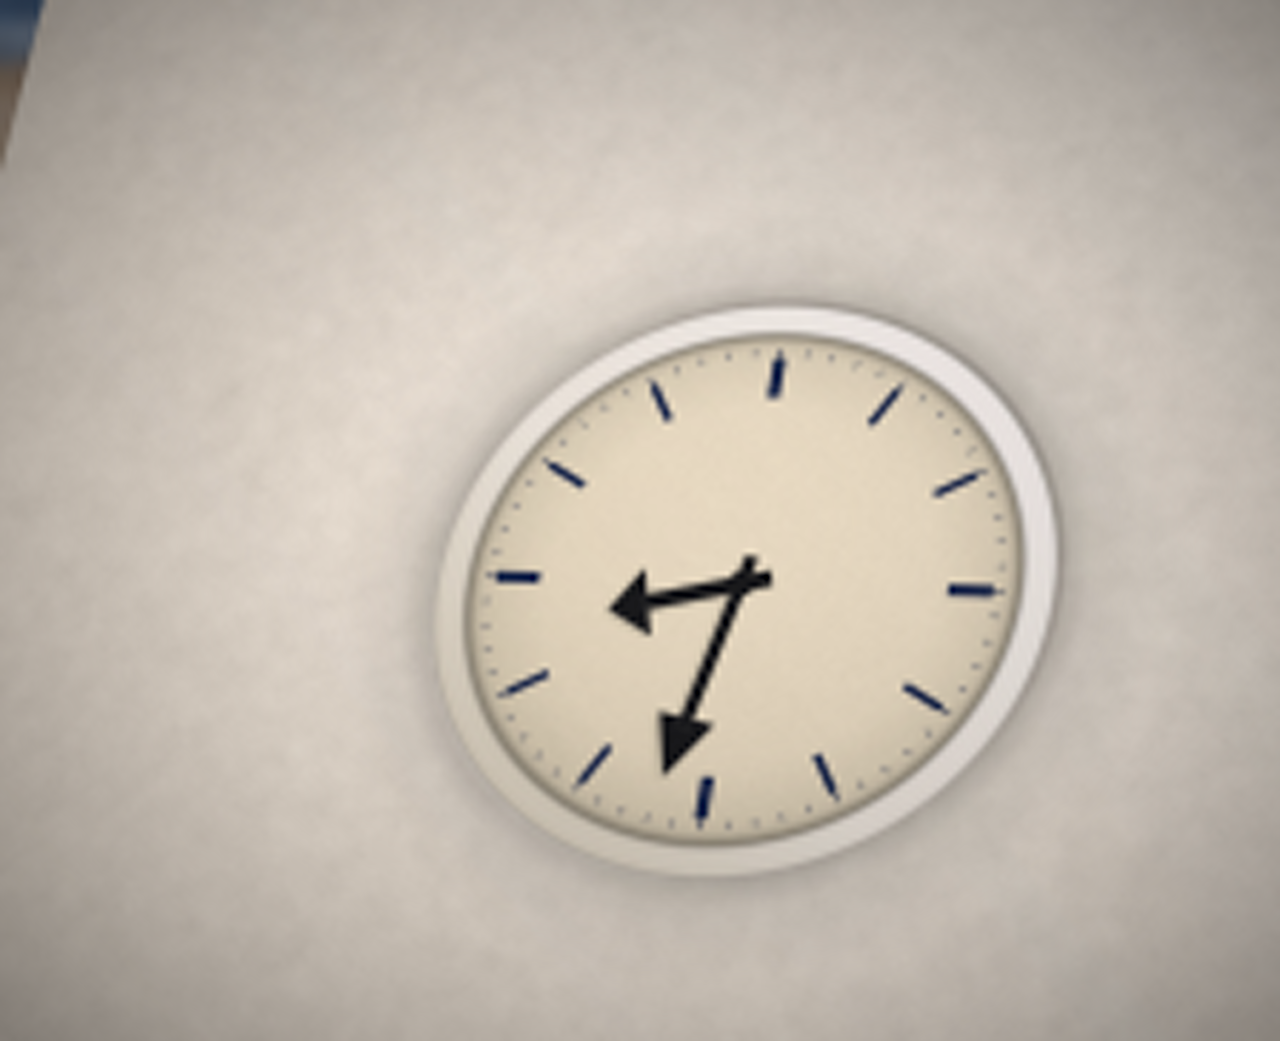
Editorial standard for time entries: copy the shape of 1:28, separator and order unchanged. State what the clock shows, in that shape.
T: 8:32
